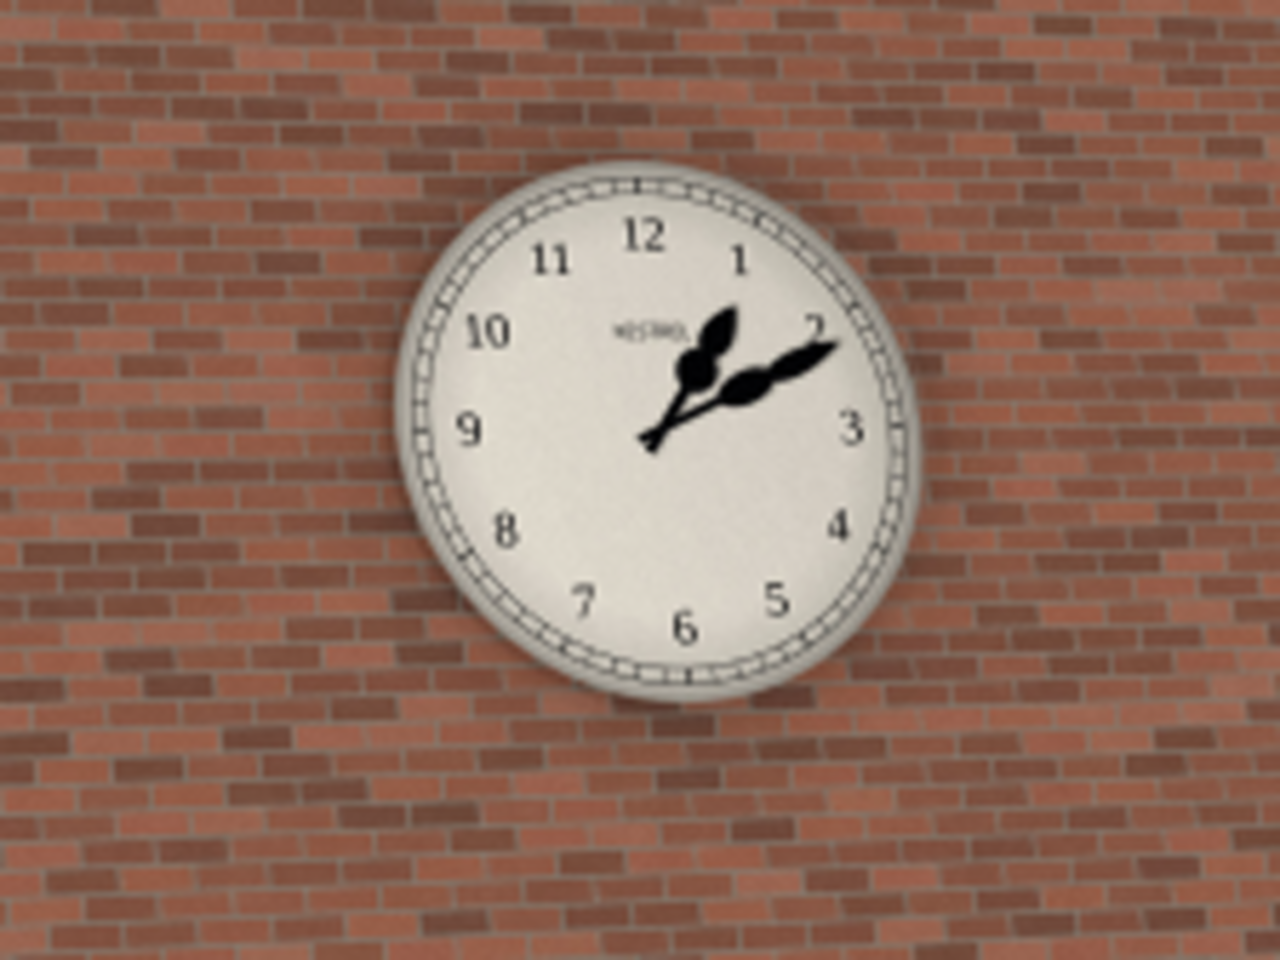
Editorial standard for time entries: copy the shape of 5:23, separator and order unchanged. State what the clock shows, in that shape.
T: 1:11
